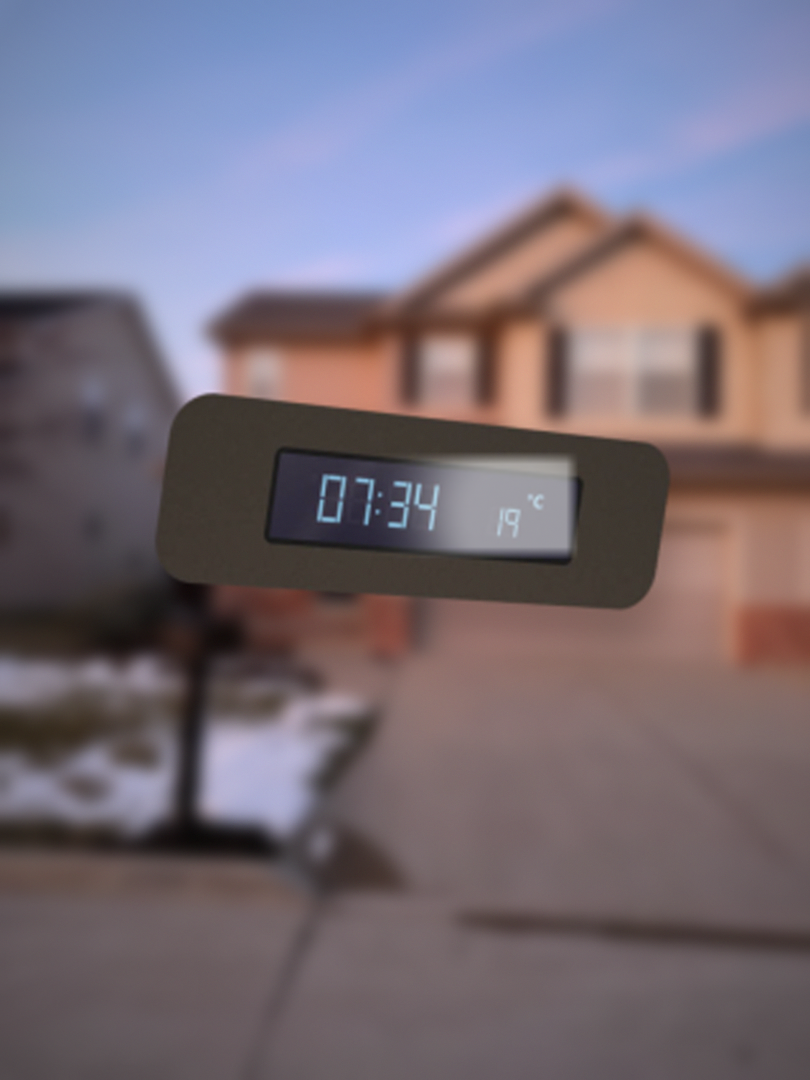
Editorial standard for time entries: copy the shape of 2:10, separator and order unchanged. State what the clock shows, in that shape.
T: 7:34
